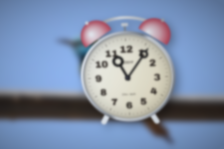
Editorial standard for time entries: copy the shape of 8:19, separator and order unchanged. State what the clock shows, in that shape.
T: 11:06
